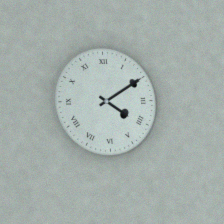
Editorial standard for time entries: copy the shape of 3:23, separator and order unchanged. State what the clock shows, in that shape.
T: 4:10
